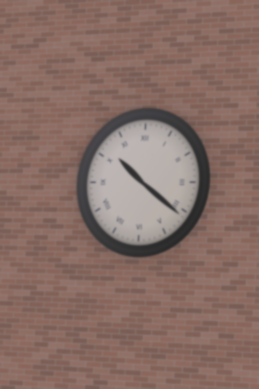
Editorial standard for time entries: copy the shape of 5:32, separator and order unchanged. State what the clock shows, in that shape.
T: 10:21
